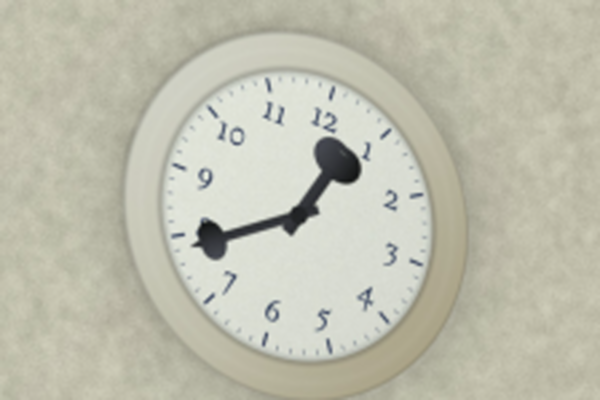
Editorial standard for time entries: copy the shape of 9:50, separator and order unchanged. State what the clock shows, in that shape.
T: 12:39
